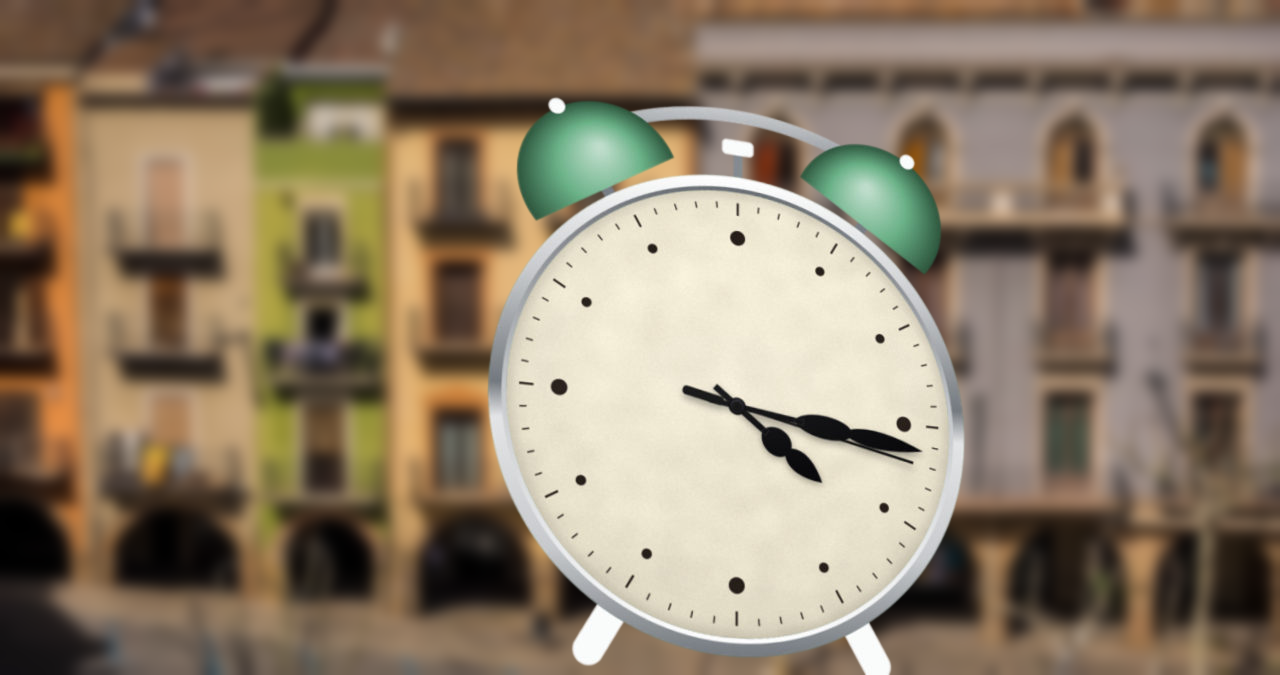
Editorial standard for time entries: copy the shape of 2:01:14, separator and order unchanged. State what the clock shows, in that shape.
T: 4:16:17
